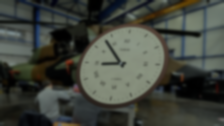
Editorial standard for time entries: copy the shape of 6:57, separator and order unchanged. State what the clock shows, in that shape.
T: 8:53
